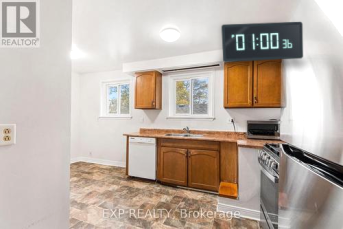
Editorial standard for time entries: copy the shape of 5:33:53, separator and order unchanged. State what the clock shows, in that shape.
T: 1:00:36
